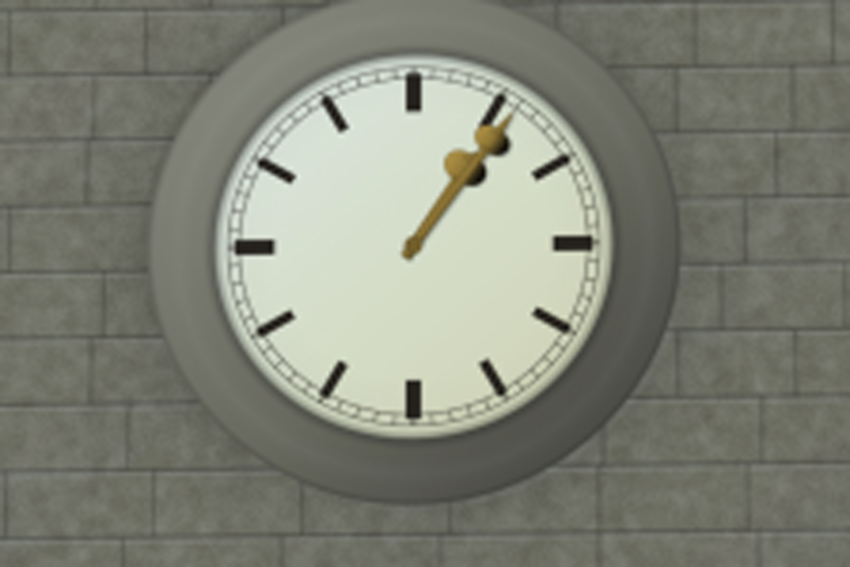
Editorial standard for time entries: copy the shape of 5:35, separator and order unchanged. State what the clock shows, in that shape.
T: 1:06
